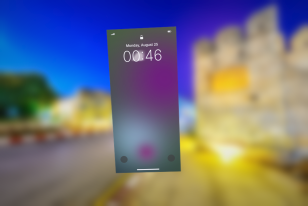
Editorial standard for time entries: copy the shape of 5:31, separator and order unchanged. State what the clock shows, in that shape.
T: 0:46
